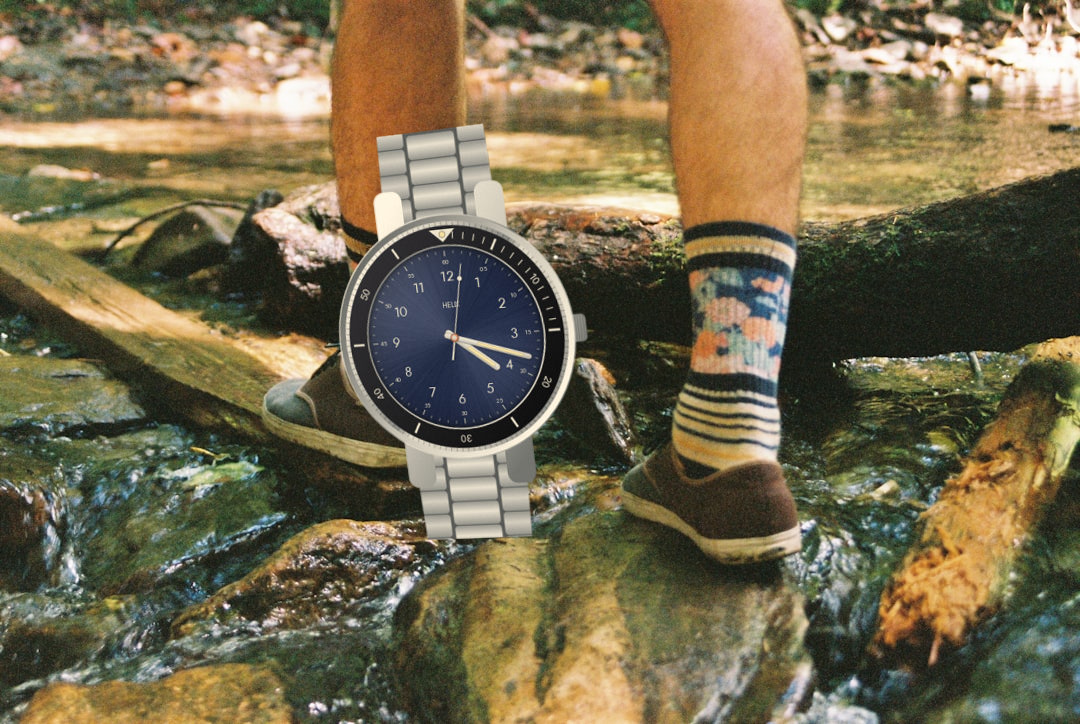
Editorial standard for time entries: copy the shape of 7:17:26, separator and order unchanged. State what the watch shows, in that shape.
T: 4:18:02
